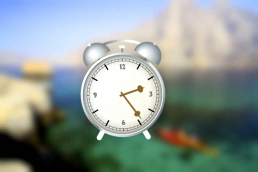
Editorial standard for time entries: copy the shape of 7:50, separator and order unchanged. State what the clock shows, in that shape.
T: 2:24
